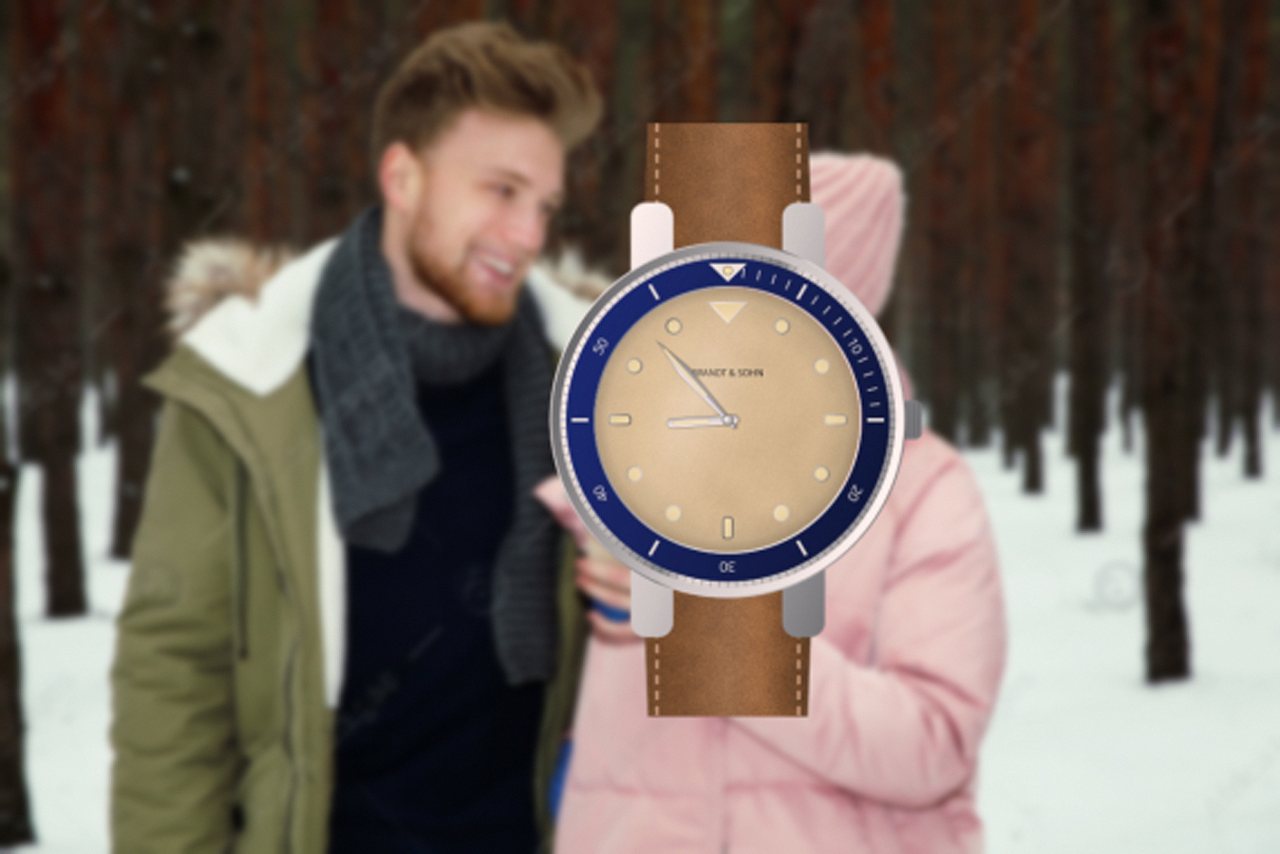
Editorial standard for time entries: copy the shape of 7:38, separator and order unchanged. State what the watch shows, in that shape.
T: 8:53
